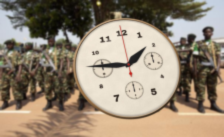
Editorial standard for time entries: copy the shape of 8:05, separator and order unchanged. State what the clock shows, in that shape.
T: 1:46
